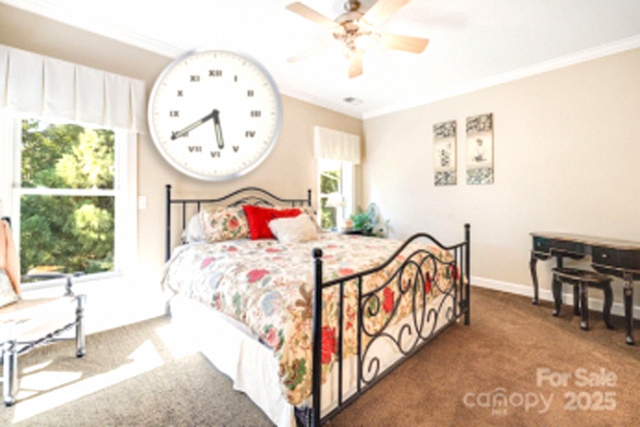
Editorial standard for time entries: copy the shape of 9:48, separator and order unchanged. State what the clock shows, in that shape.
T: 5:40
